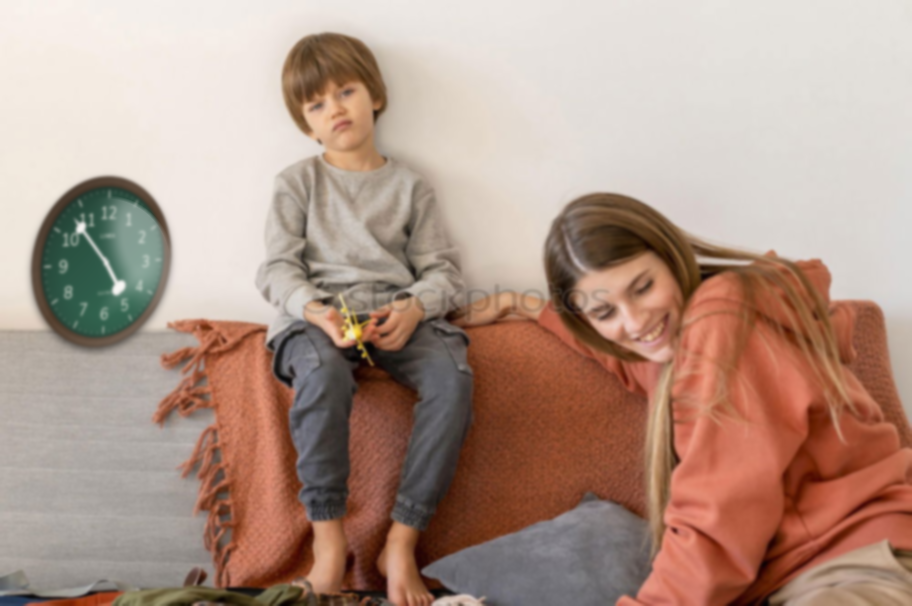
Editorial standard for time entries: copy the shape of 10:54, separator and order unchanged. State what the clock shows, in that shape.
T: 4:53
